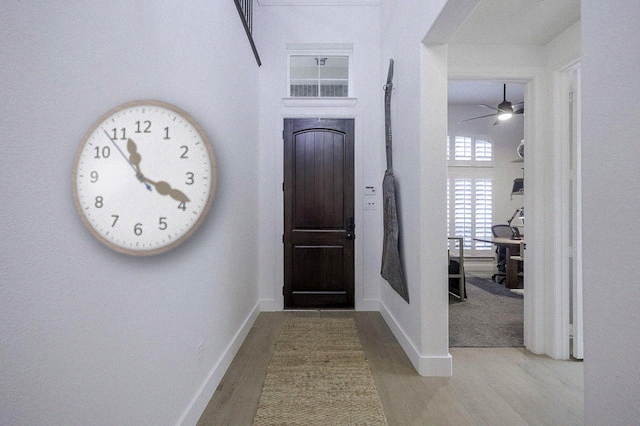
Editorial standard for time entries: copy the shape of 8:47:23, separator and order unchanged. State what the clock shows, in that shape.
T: 11:18:53
